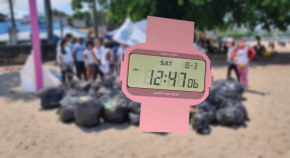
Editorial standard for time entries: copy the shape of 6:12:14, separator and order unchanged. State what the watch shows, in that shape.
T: 12:47:06
